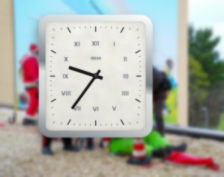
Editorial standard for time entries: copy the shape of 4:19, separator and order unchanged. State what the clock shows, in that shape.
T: 9:36
